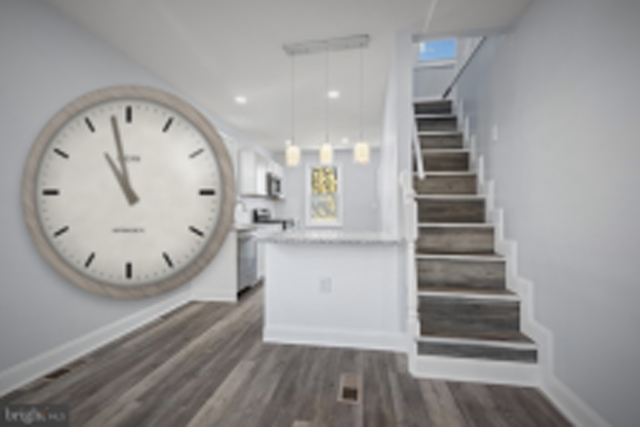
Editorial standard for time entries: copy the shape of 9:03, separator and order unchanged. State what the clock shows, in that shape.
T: 10:58
